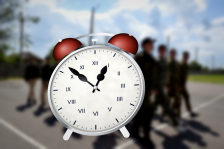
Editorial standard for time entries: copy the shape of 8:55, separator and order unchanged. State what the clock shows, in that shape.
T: 12:52
